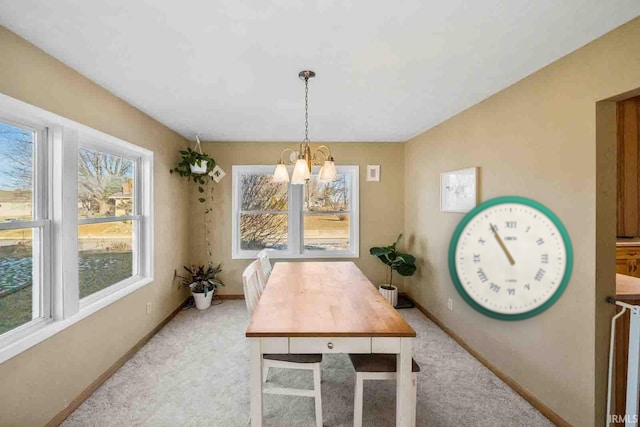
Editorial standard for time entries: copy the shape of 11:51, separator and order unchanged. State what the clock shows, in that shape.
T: 10:55
